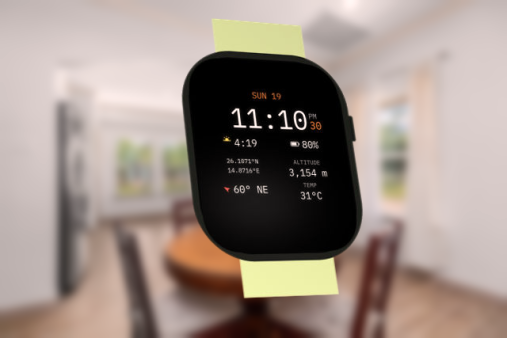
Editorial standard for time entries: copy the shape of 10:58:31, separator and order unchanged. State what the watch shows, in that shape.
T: 11:10:30
